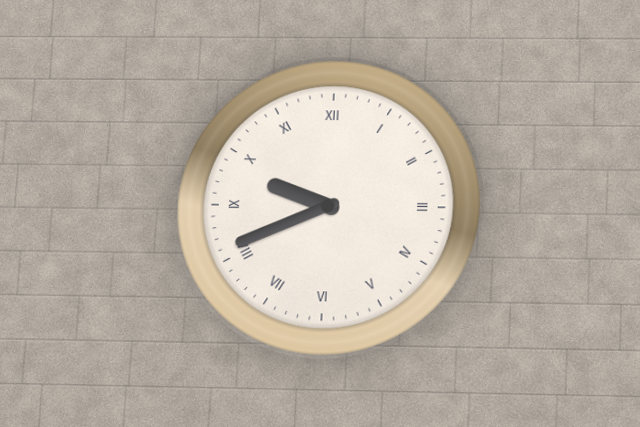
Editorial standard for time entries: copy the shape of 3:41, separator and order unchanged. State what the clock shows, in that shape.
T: 9:41
